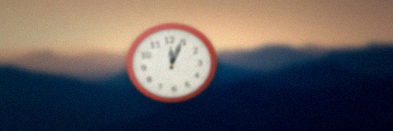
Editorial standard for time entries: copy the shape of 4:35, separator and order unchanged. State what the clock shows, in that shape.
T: 12:04
